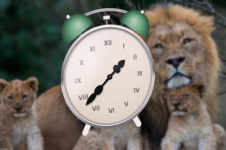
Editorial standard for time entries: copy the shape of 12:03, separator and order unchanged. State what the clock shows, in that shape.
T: 1:38
